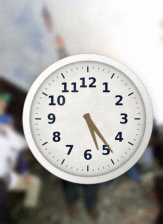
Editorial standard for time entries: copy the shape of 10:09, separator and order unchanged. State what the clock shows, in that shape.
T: 5:24
